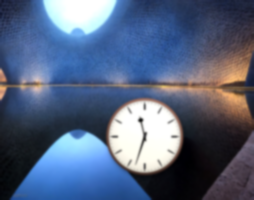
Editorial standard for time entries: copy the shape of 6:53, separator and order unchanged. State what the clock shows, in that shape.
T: 11:33
